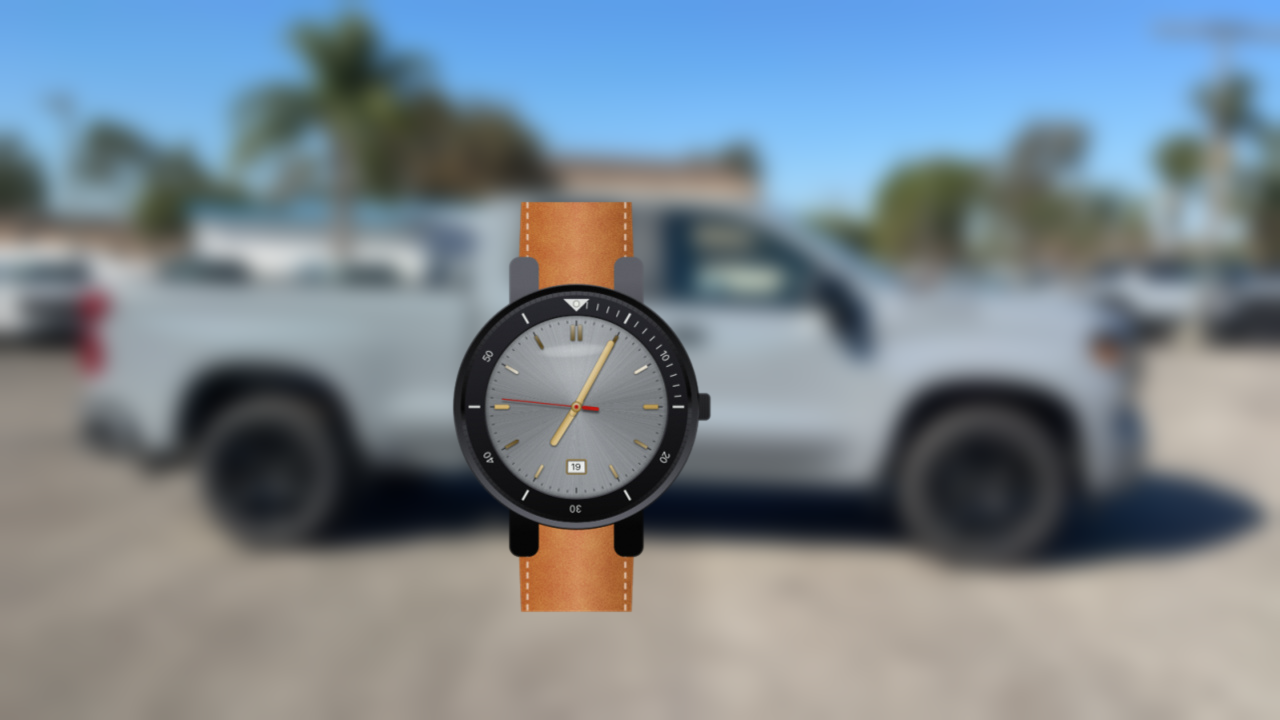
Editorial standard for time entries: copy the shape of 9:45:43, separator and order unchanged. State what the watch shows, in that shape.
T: 7:04:46
